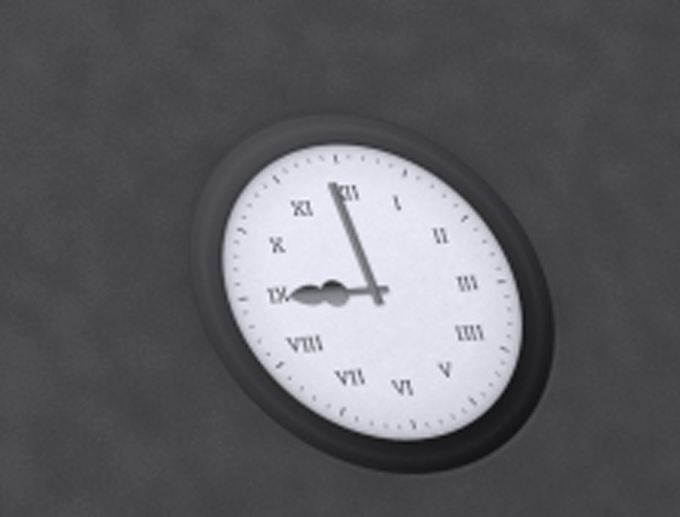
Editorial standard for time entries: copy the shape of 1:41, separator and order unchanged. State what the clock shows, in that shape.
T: 8:59
